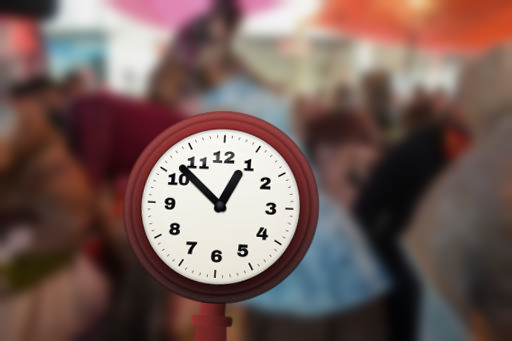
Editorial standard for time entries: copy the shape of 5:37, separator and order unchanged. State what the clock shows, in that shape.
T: 12:52
